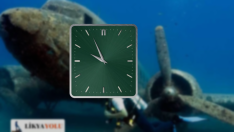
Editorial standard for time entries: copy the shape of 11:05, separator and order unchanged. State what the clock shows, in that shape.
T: 9:56
